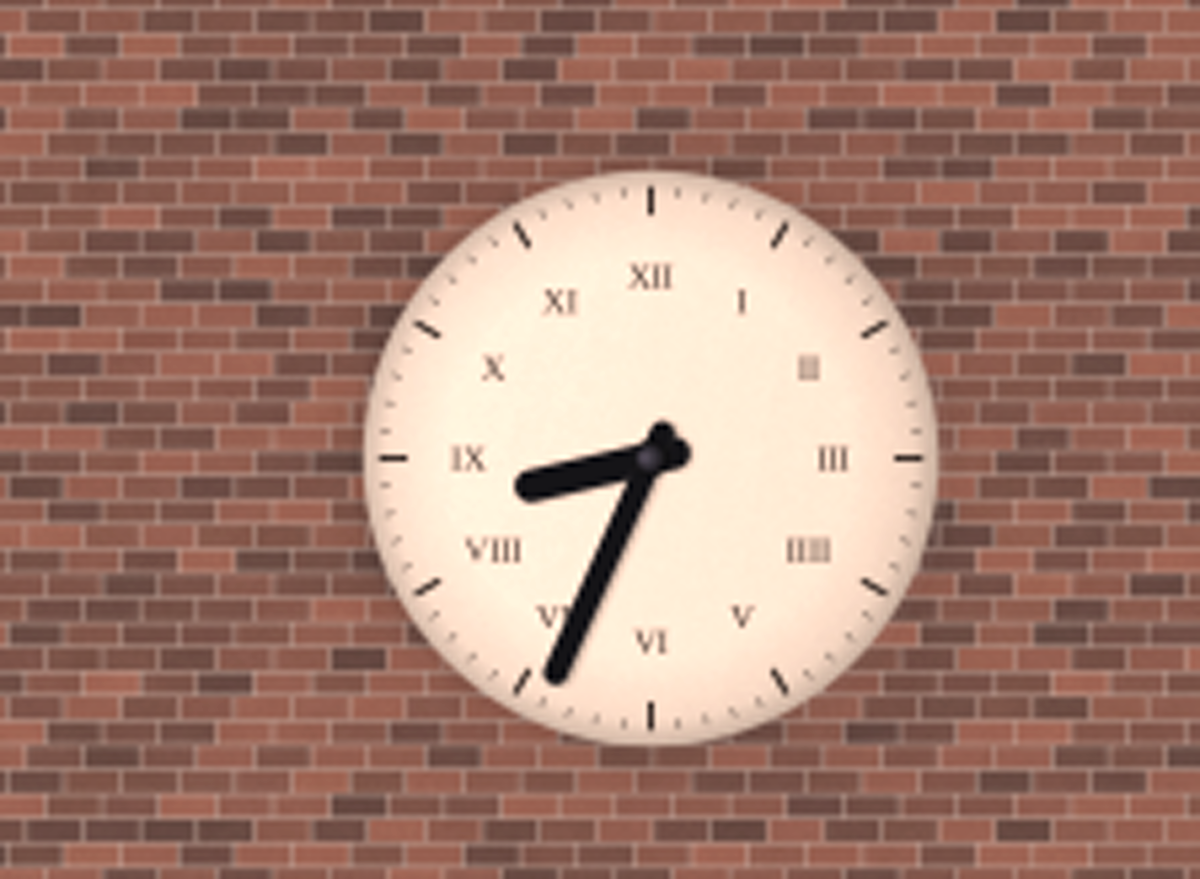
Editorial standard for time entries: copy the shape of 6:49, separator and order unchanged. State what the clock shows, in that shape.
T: 8:34
